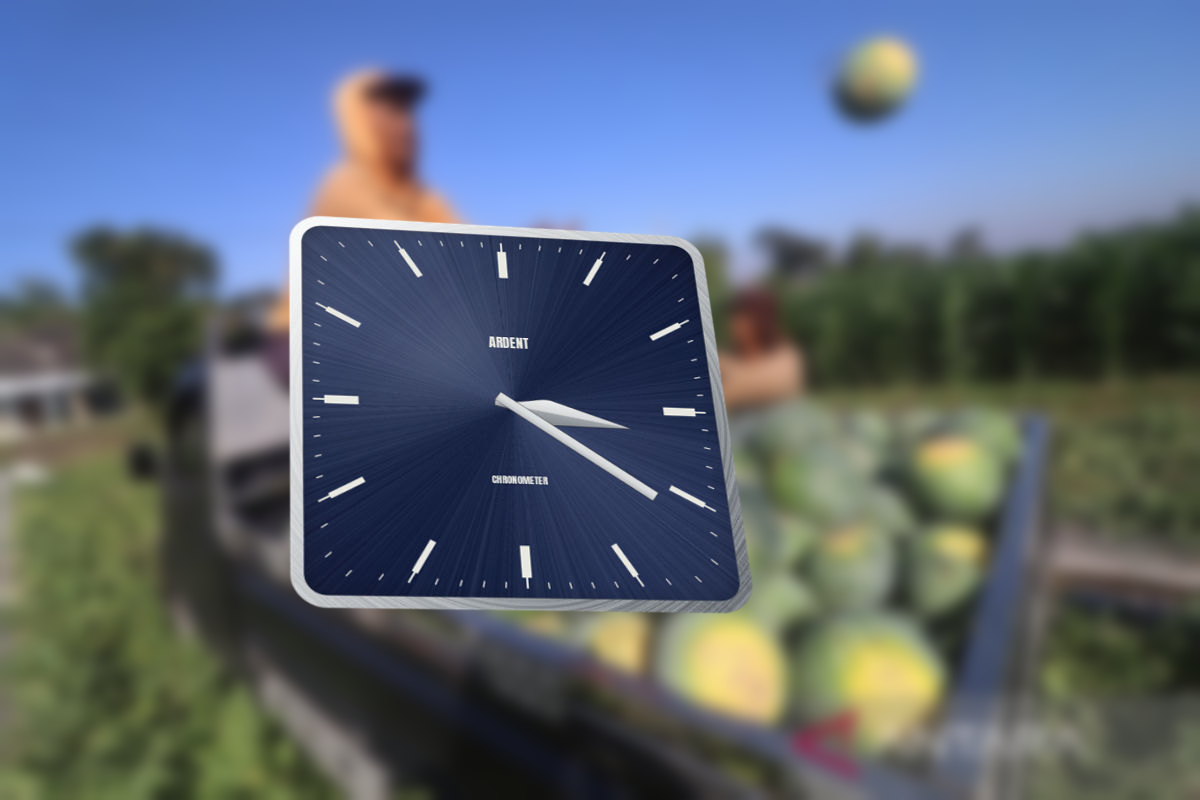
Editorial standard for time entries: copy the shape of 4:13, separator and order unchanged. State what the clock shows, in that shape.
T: 3:21
